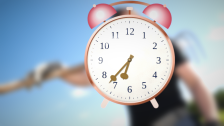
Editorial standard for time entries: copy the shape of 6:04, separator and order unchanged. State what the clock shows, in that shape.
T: 6:37
